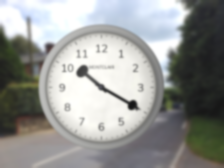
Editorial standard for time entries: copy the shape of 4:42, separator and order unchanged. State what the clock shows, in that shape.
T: 10:20
